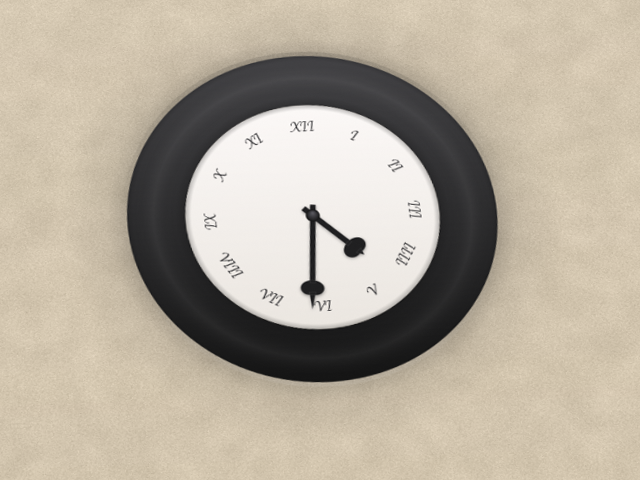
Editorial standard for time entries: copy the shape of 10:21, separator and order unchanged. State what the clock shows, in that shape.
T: 4:31
